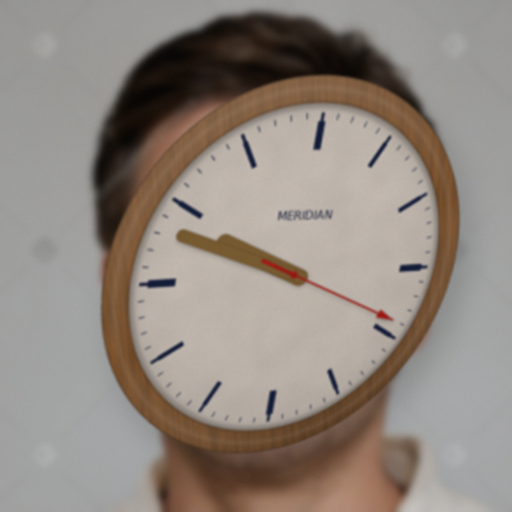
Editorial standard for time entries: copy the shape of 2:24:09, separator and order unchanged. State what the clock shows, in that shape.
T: 9:48:19
